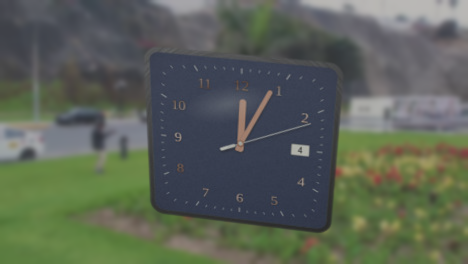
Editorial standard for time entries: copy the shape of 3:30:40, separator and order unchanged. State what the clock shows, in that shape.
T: 12:04:11
